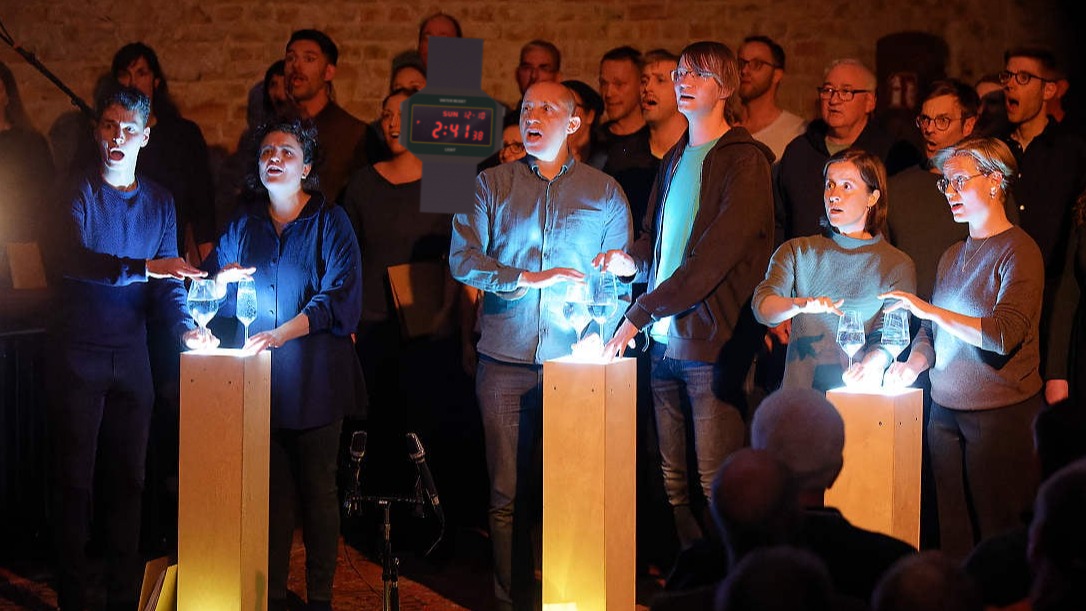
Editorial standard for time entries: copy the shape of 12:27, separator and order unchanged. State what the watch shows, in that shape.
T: 2:41
